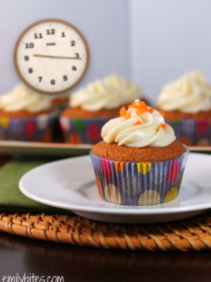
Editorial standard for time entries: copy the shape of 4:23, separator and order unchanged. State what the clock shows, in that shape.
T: 9:16
